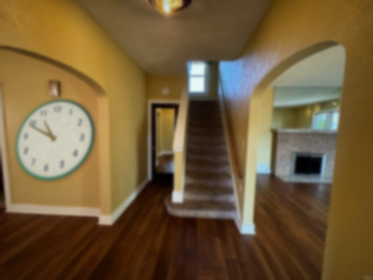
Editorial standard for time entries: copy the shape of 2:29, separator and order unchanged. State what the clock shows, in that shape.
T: 10:49
